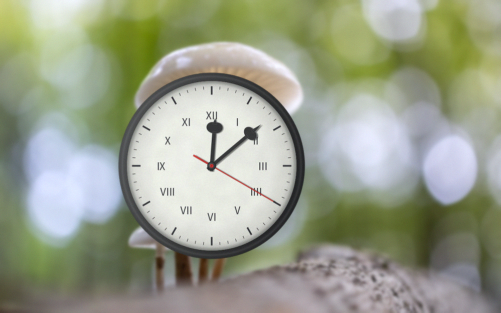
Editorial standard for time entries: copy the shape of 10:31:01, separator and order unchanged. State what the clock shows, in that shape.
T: 12:08:20
